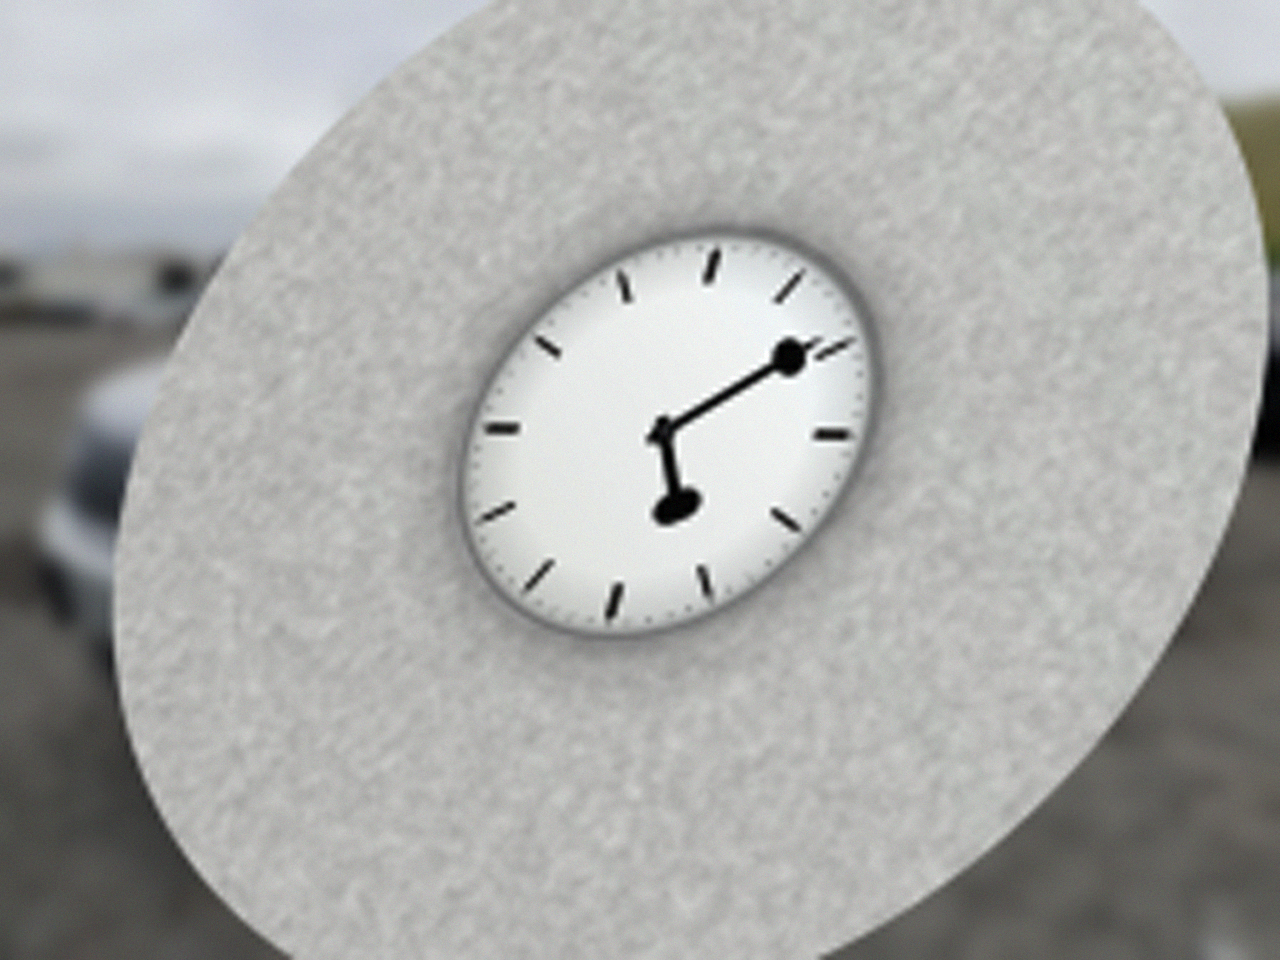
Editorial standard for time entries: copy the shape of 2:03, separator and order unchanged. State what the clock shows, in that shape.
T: 5:09
